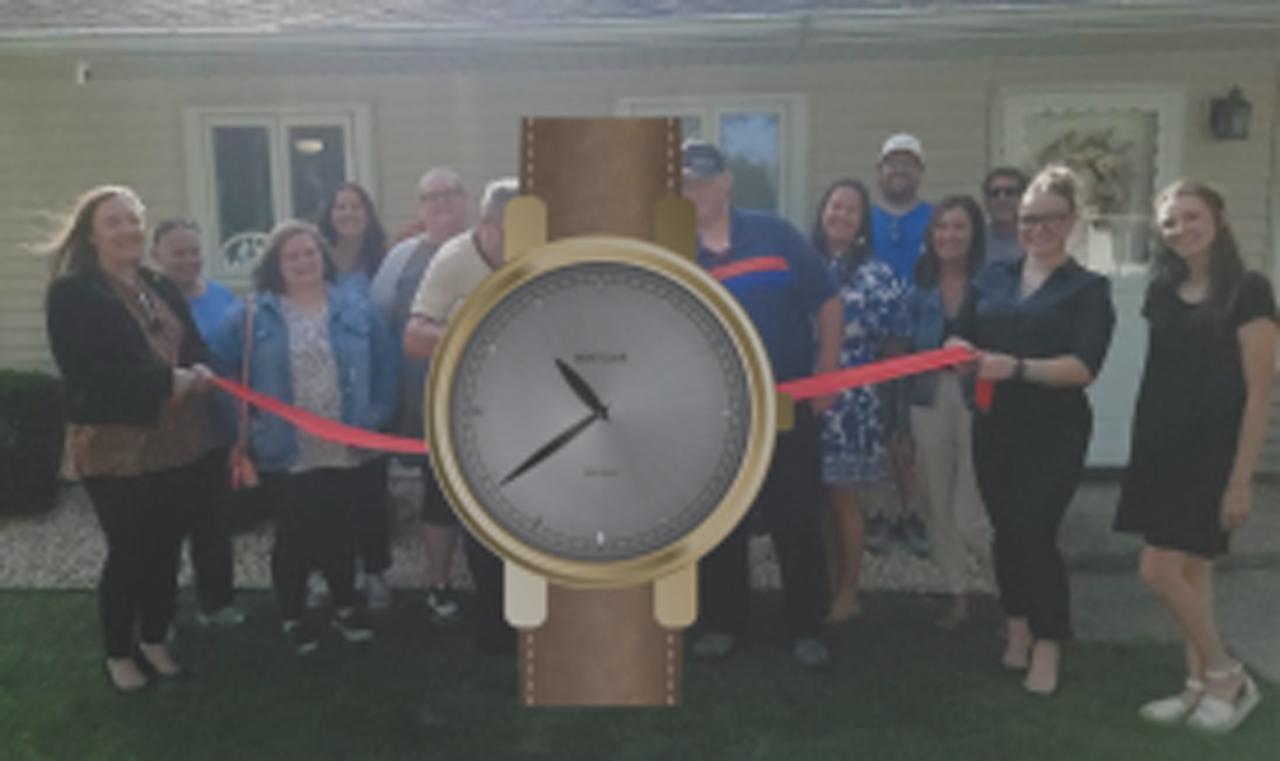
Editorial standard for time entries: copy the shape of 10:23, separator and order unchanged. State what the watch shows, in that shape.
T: 10:39
